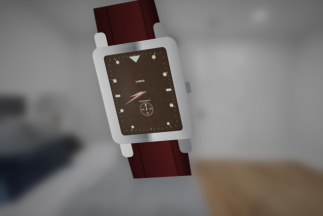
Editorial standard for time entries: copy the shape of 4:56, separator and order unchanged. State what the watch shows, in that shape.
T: 8:41
